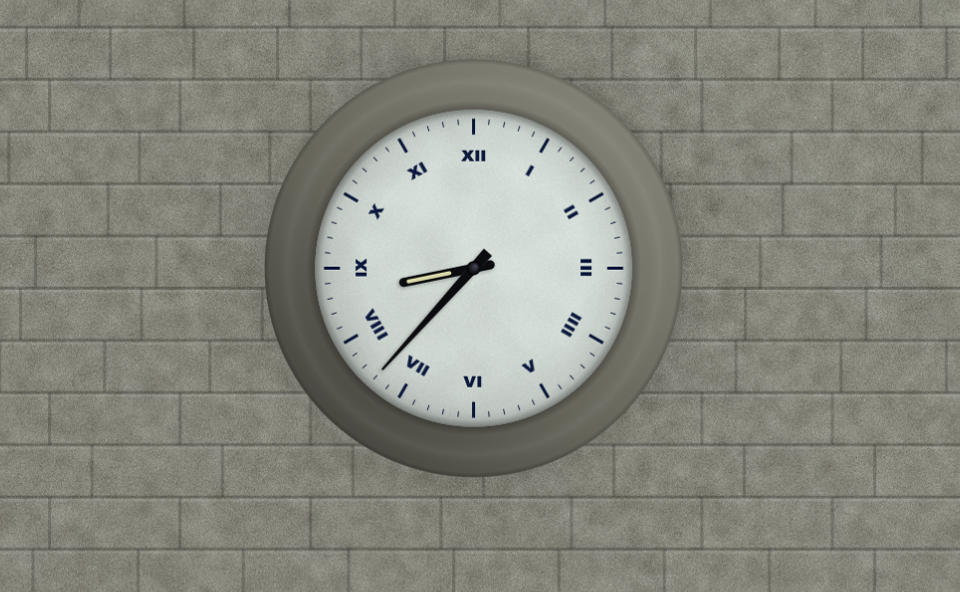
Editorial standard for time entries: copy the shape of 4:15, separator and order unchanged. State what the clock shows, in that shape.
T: 8:37
